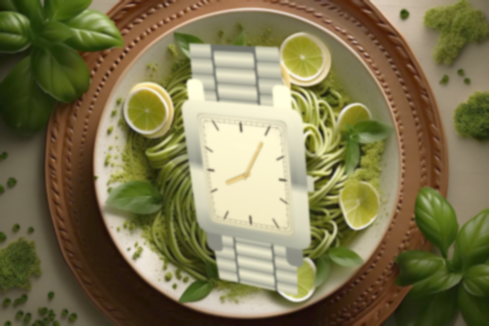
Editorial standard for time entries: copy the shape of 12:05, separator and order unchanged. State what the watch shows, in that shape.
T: 8:05
